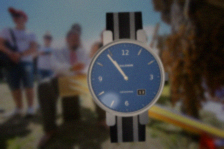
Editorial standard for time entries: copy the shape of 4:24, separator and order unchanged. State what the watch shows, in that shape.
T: 10:54
